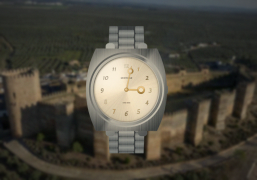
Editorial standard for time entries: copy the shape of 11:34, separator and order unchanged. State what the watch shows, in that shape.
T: 3:02
